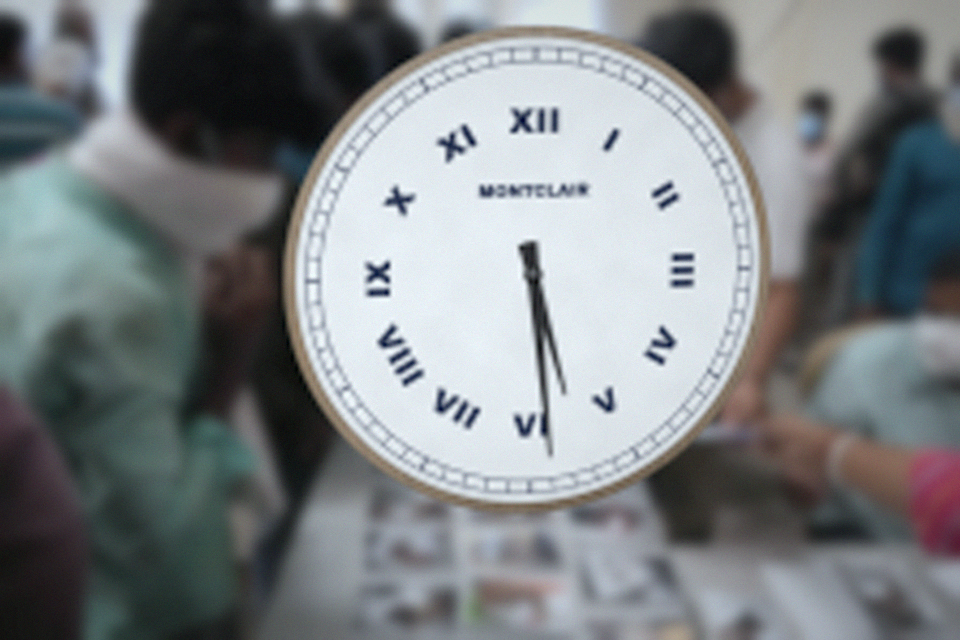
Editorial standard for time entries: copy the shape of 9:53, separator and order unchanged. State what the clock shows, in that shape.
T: 5:29
